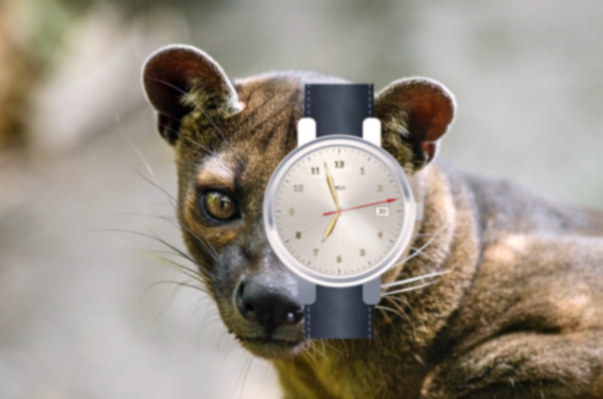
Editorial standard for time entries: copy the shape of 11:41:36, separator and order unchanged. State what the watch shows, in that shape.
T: 6:57:13
